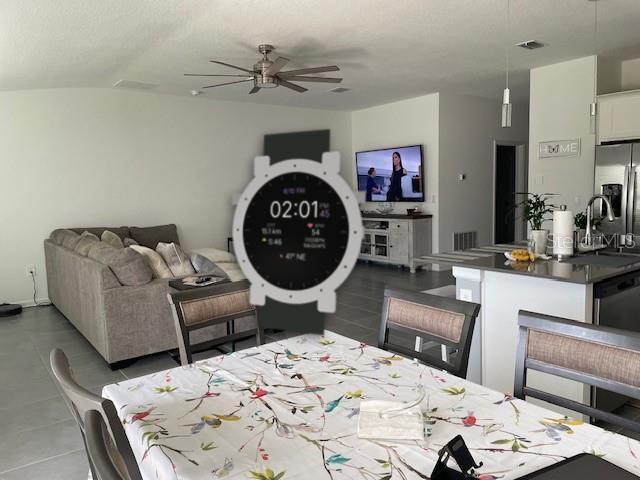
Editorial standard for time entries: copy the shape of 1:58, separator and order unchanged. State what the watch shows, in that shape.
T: 2:01
